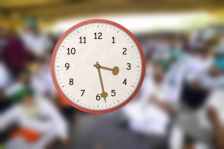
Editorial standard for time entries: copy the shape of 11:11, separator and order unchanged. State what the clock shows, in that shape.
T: 3:28
